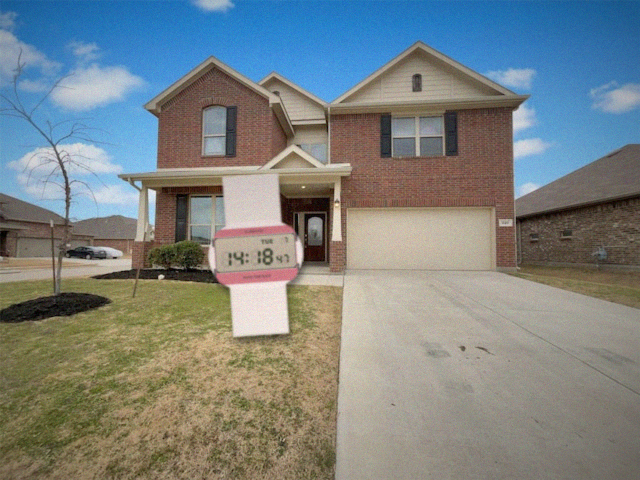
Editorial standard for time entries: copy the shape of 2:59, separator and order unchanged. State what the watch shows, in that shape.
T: 14:18
